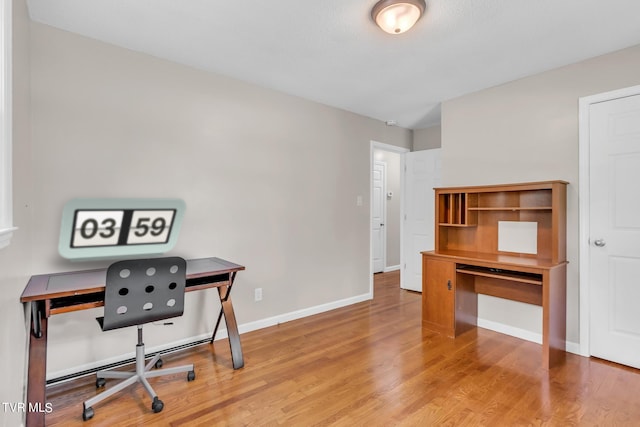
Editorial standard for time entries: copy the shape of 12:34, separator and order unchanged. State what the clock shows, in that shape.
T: 3:59
